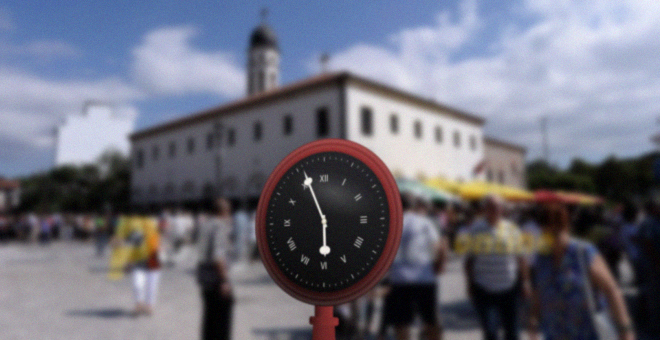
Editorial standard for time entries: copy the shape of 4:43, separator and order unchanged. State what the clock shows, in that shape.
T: 5:56
